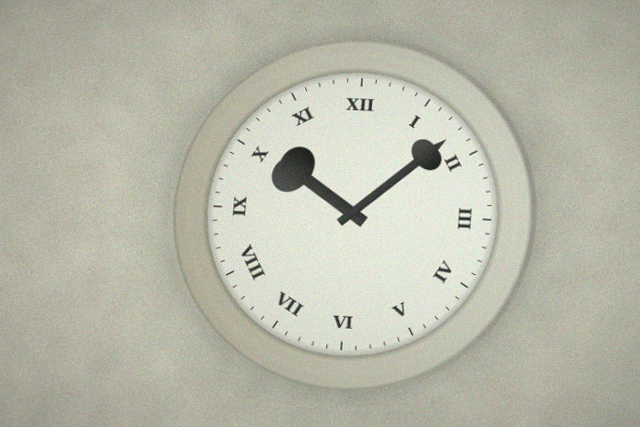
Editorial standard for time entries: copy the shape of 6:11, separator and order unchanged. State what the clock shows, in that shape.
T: 10:08
